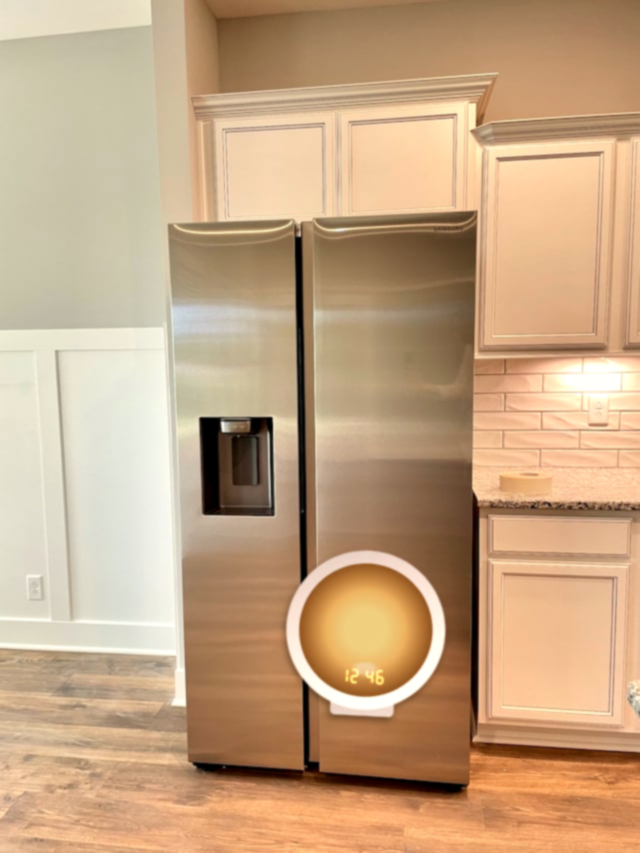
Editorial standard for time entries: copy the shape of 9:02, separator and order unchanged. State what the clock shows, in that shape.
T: 12:46
